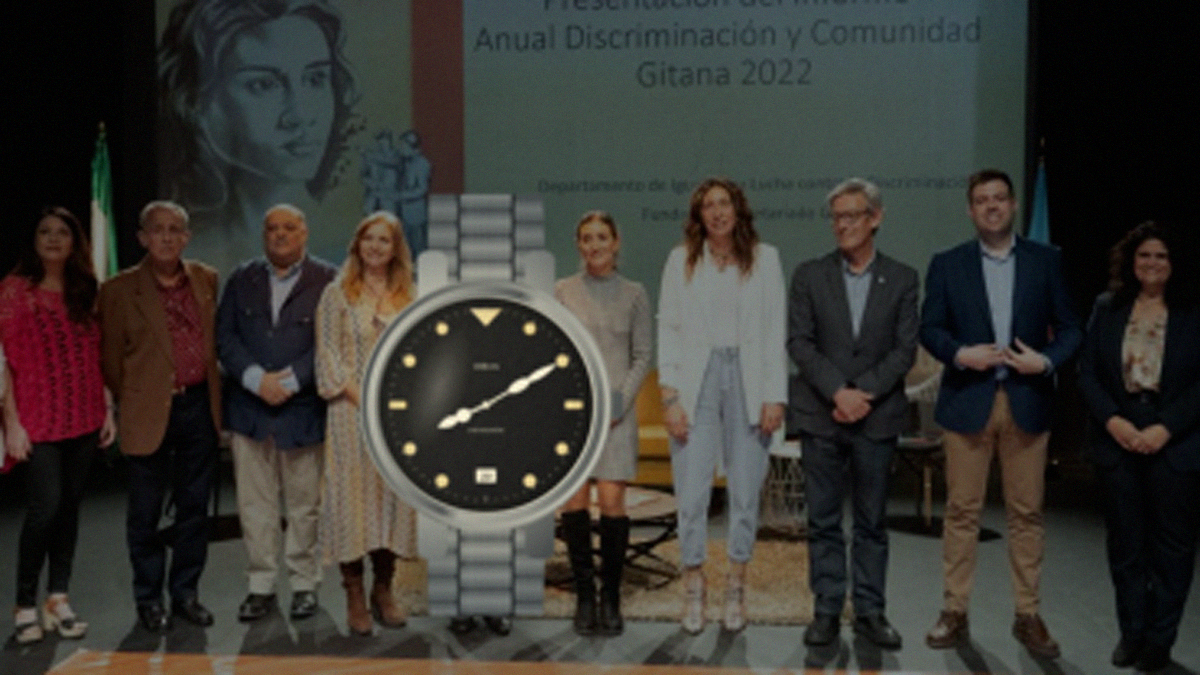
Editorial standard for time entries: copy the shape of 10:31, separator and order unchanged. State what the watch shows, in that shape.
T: 8:10
